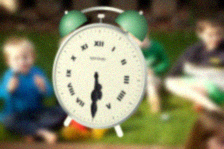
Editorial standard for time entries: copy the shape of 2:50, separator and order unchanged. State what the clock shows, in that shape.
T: 5:30
